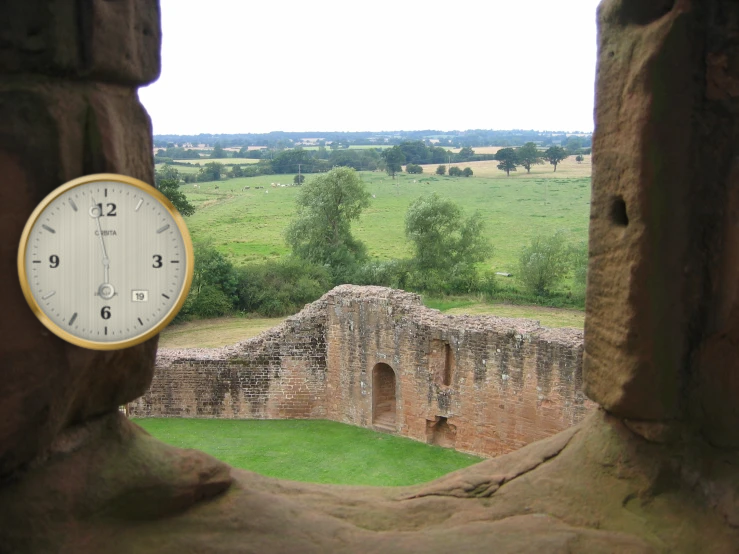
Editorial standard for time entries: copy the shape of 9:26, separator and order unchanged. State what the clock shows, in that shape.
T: 5:58
